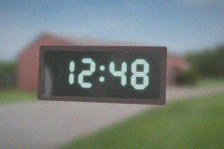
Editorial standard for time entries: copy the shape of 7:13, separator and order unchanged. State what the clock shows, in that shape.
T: 12:48
